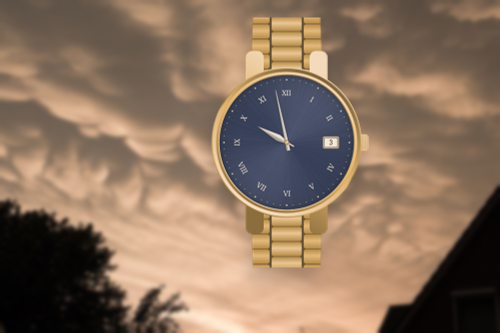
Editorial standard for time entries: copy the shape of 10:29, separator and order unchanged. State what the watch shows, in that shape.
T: 9:58
